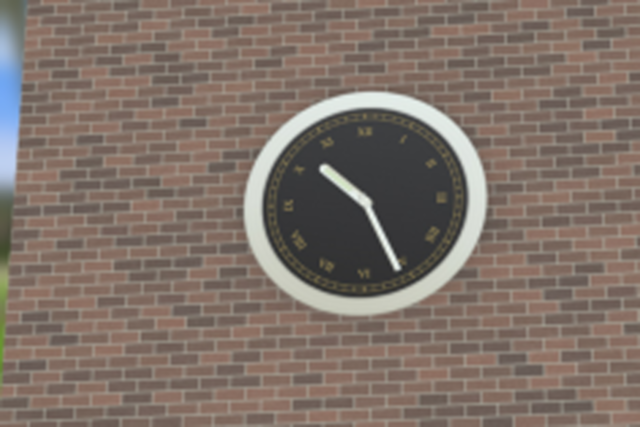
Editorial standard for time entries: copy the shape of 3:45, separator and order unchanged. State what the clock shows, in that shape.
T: 10:26
